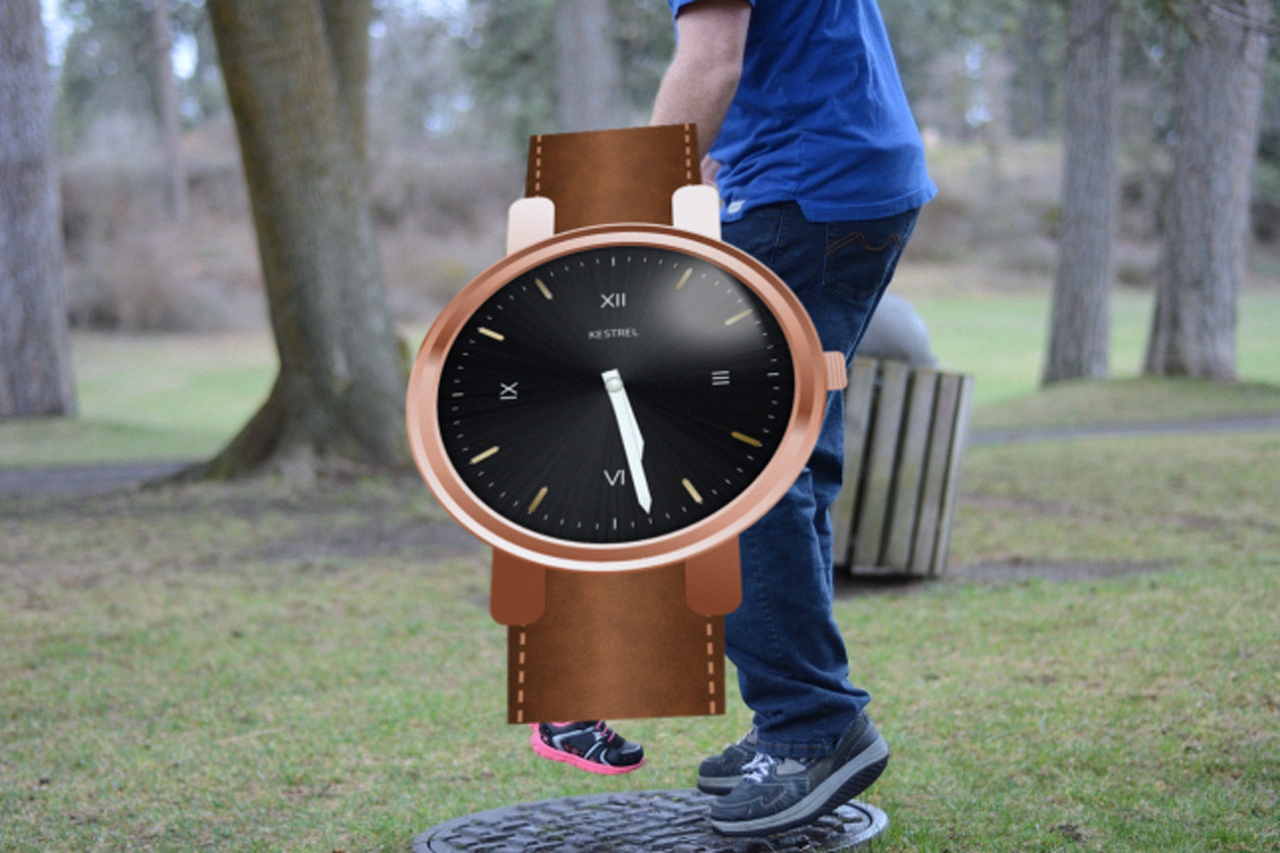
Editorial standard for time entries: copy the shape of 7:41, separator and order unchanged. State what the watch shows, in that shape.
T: 5:28
